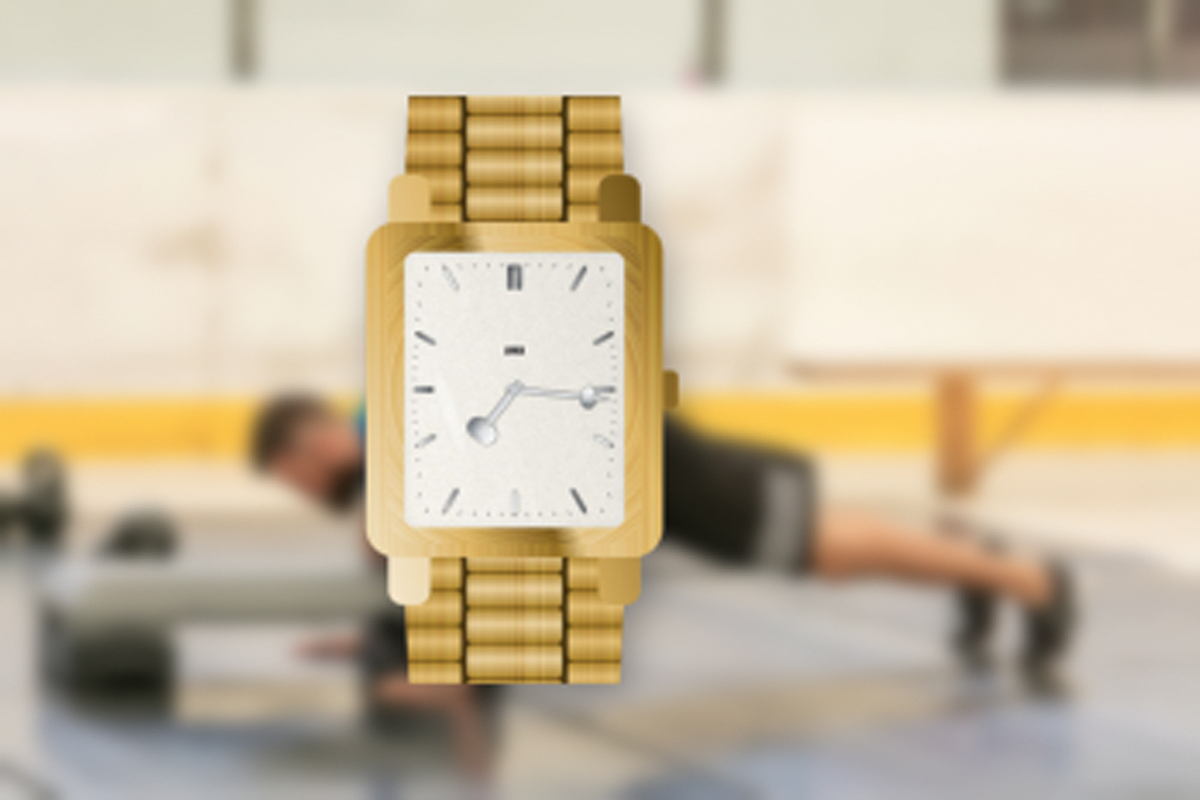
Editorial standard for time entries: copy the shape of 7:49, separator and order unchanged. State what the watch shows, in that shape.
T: 7:16
